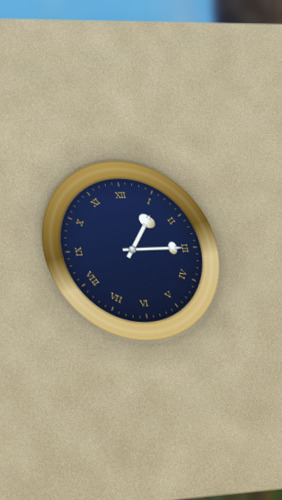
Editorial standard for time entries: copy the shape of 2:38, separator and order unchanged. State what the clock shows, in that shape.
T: 1:15
